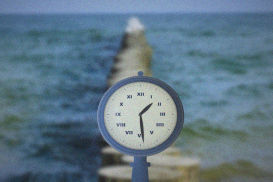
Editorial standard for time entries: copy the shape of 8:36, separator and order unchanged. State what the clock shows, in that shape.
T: 1:29
